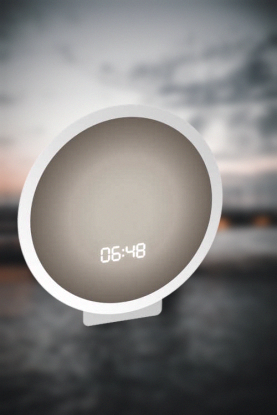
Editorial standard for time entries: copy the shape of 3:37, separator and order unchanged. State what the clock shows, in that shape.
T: 6:48
